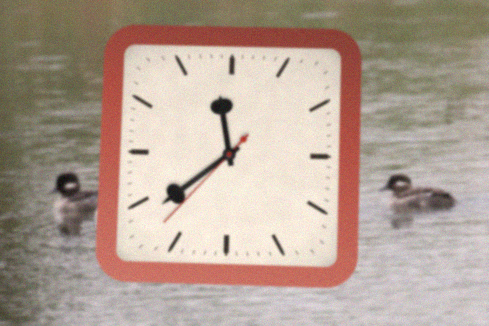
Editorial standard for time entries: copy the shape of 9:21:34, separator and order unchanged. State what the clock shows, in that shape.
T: 11:38:37
